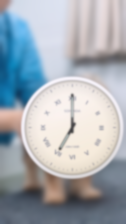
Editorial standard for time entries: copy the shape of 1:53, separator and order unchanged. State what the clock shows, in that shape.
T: 7:00
